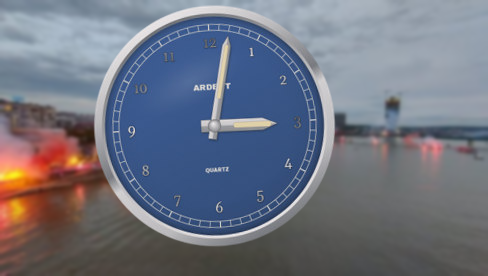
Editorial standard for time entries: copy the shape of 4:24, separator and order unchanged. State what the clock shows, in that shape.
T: 3:02
